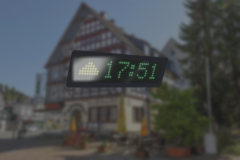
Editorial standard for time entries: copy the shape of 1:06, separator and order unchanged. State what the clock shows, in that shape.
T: 17:51
